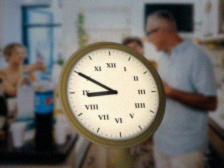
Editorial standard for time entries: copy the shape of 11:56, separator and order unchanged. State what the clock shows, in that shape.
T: 8:50
